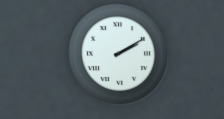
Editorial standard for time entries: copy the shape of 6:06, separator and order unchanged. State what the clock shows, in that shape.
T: 2:10
